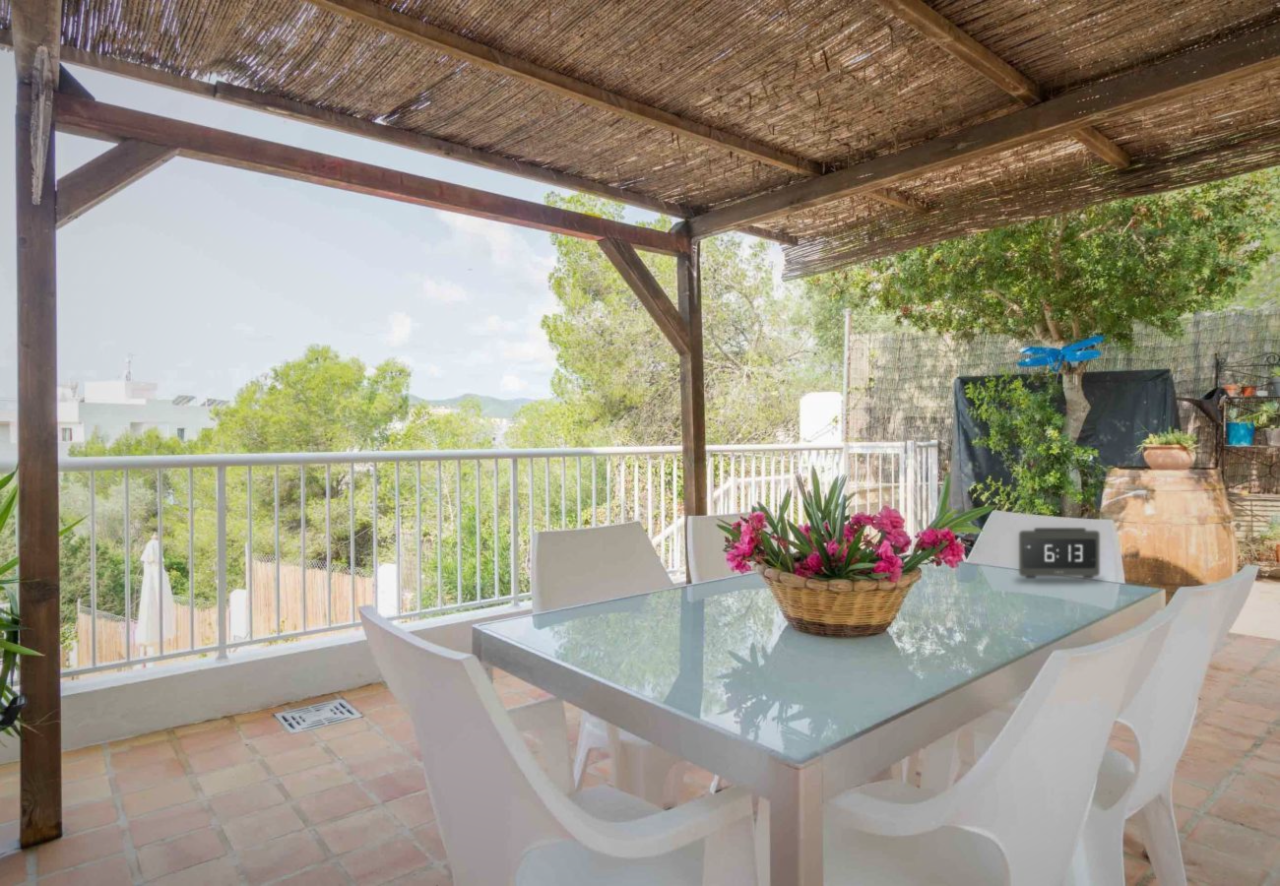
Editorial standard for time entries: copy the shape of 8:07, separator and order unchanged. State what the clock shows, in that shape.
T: 6:13
